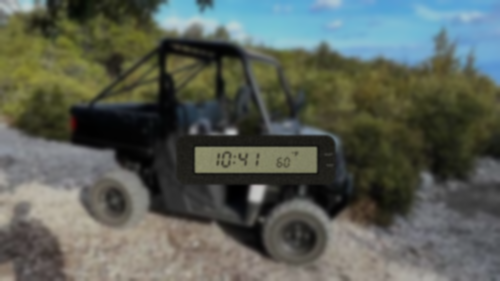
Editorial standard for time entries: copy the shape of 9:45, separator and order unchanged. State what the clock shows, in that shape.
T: 10:41
